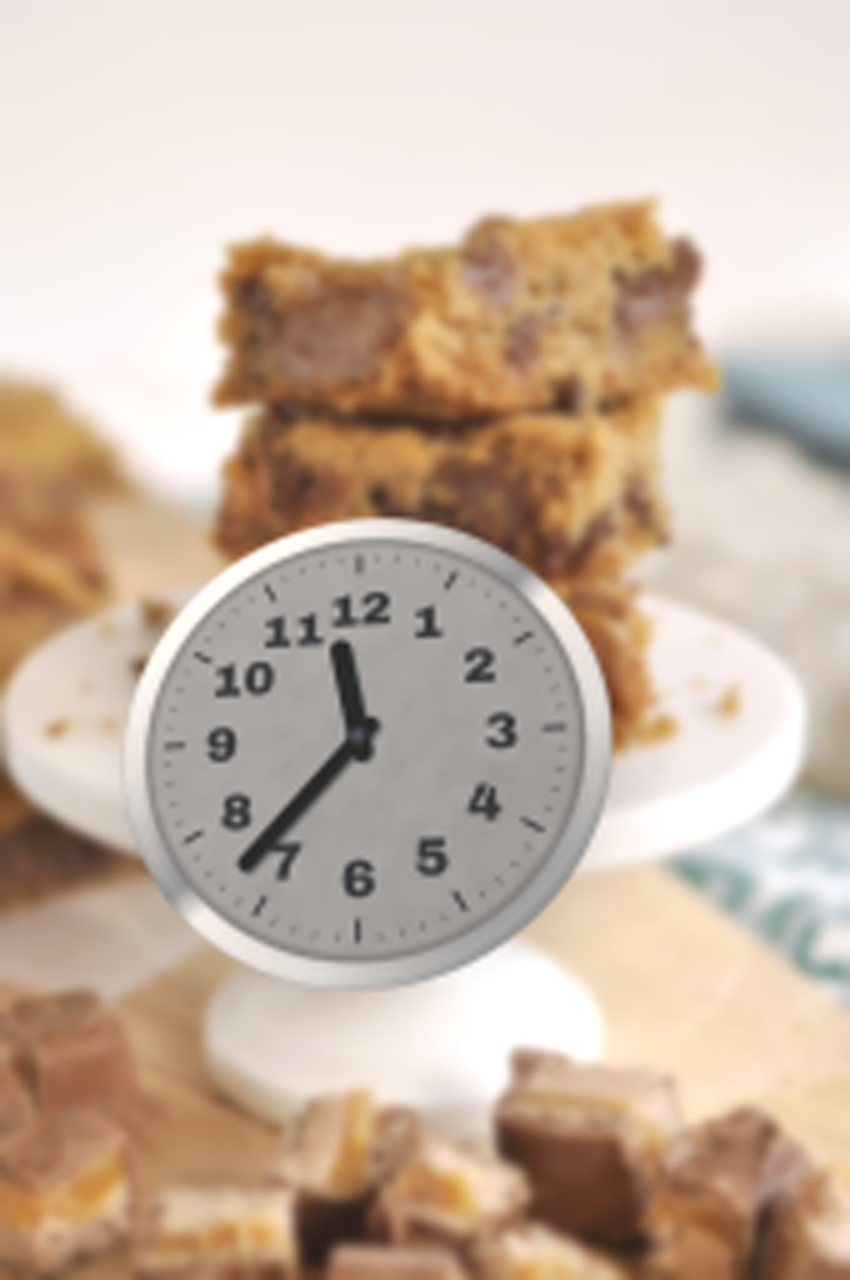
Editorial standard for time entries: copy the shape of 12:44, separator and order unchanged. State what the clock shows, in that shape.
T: 11:37
